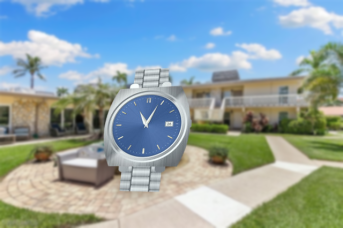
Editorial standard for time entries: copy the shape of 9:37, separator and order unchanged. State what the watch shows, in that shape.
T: 11:04
